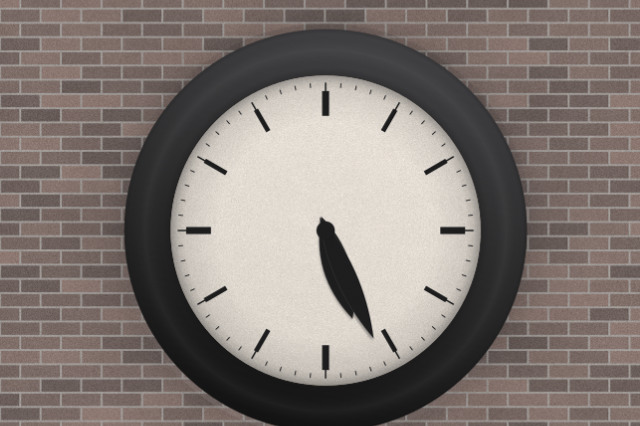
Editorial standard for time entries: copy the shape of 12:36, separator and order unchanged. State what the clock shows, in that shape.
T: 5:26
